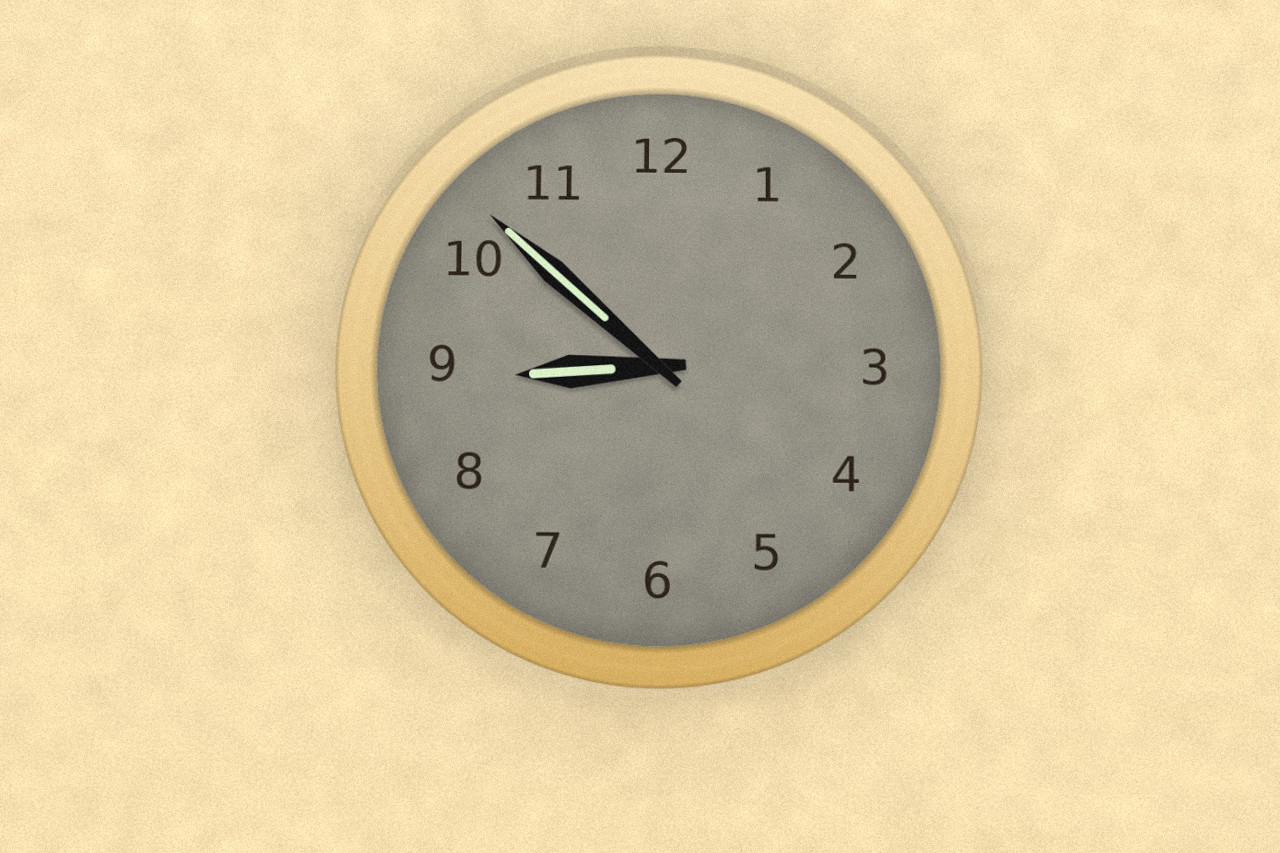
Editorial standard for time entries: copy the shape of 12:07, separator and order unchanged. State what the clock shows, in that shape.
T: 8:52
